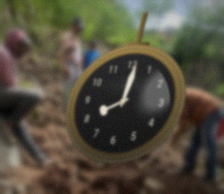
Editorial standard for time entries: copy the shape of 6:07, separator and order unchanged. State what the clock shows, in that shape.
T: 8:01
